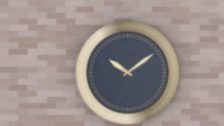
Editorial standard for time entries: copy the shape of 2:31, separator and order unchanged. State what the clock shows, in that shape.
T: 10:09
